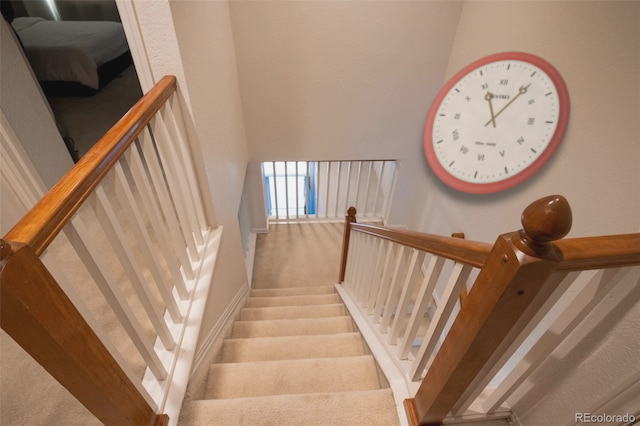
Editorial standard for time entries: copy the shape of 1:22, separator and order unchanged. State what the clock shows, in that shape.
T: 11:06
